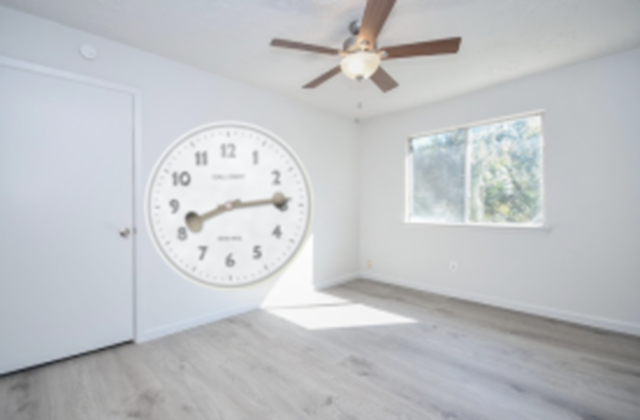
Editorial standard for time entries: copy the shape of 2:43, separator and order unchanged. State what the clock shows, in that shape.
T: 8:14
